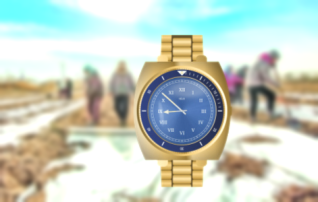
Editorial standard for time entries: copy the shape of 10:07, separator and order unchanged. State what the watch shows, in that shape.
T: 8:52
